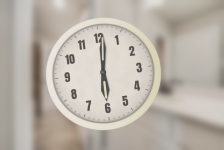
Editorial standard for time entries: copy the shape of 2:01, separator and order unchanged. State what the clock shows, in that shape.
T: 6:01
